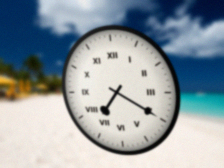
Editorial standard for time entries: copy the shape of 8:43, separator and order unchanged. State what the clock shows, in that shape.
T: 7:20
